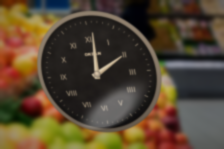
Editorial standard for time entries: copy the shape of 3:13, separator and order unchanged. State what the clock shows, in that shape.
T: 2:01
